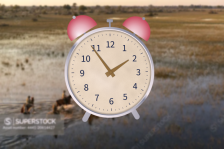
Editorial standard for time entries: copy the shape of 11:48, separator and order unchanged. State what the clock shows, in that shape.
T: 1:54
